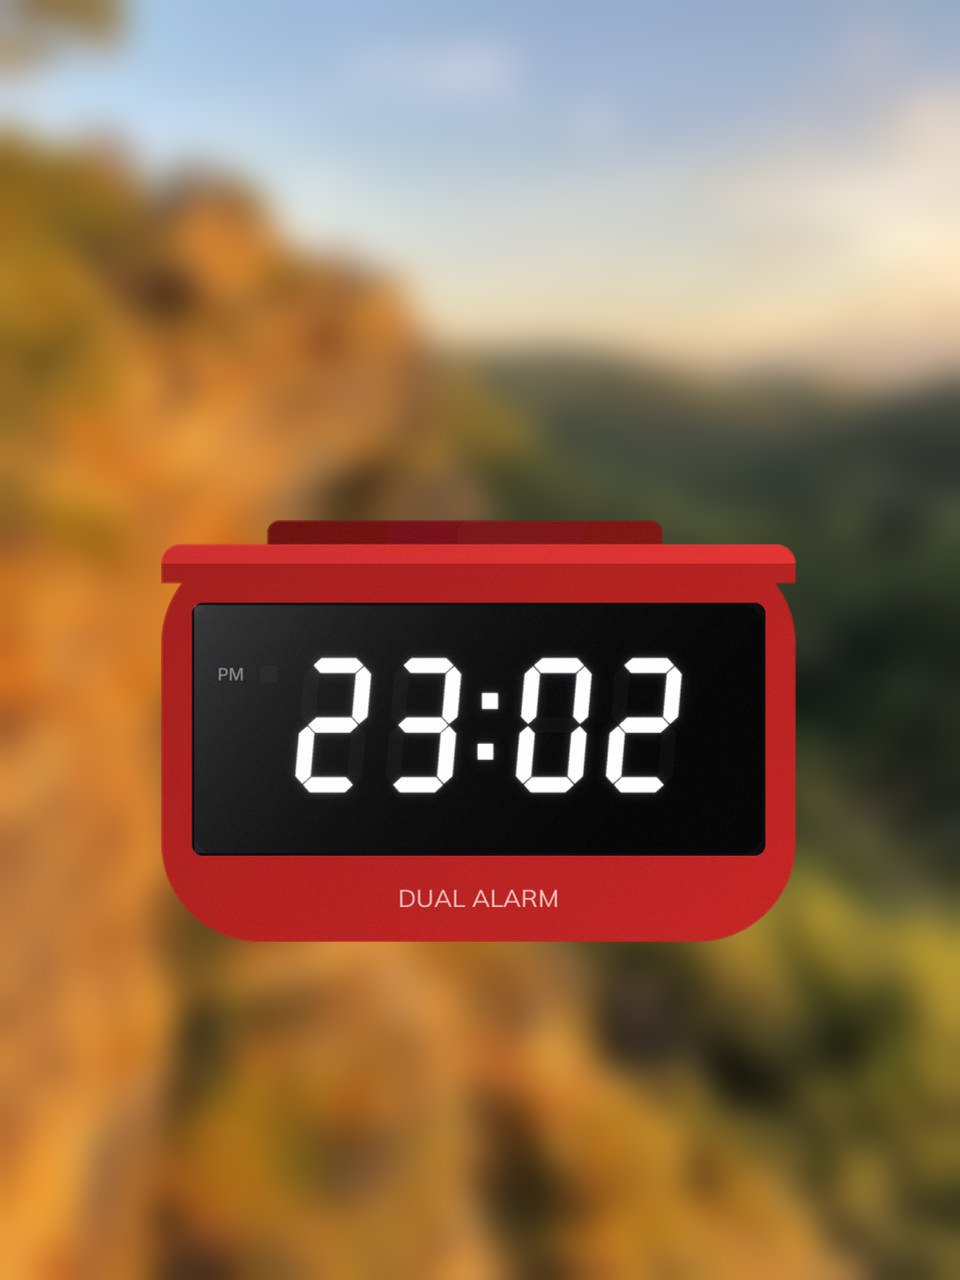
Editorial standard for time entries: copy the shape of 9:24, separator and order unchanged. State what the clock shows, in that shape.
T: 23:02
